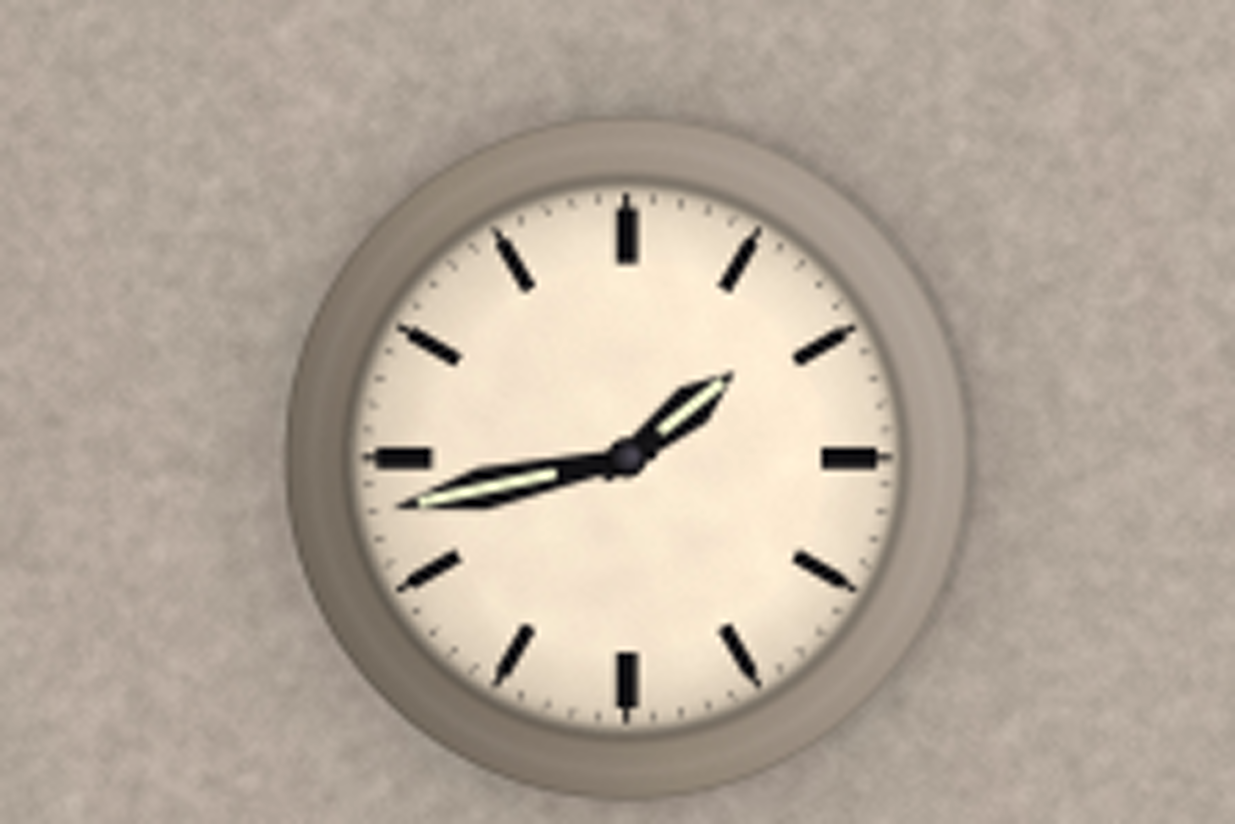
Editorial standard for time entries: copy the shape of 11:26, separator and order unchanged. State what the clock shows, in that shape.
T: 1:43
